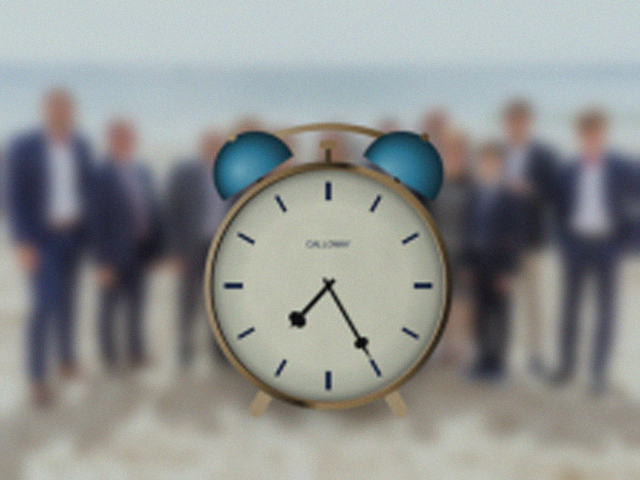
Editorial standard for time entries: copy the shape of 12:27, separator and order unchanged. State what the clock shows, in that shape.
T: 7:25
